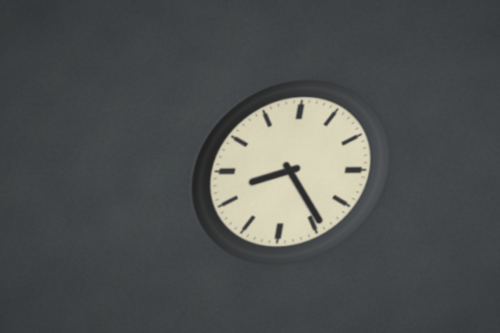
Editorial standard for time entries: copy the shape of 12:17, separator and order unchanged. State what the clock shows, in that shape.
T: 8:24
